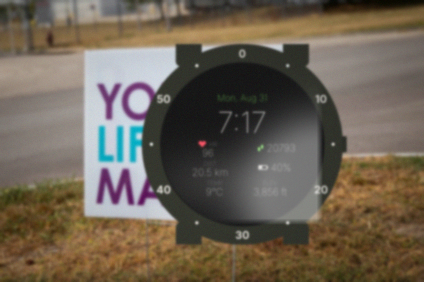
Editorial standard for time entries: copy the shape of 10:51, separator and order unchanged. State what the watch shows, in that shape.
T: 7:17
